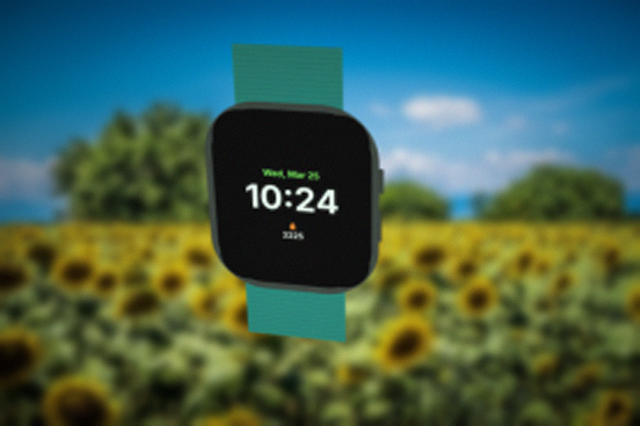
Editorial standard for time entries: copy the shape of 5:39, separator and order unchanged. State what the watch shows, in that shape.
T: 10:24
